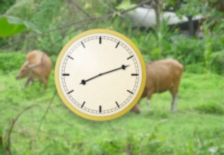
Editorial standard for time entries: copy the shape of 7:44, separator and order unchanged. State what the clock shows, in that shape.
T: 8:12
